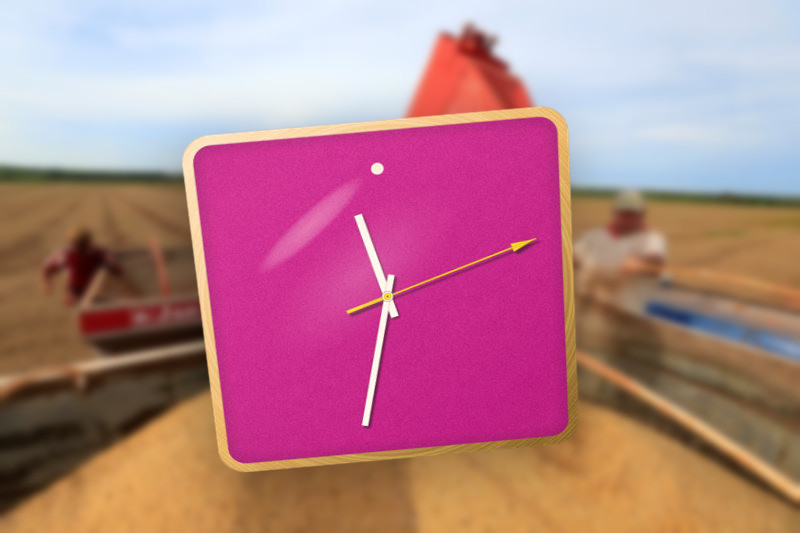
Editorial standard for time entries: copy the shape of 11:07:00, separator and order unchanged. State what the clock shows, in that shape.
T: 11:32:12
